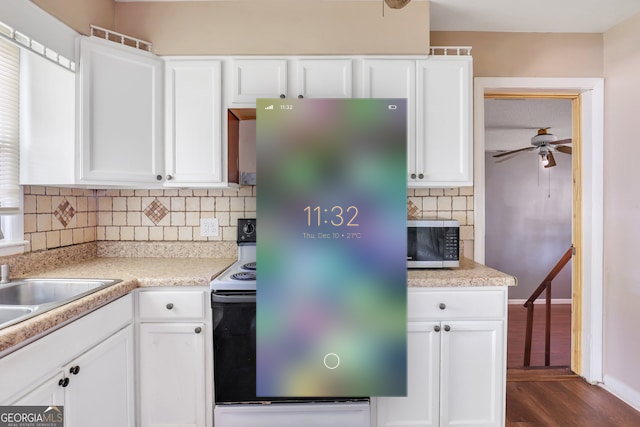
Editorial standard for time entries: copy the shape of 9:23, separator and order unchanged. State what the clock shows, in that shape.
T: 11:32
